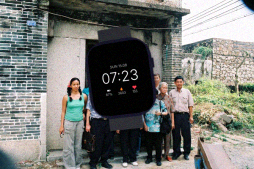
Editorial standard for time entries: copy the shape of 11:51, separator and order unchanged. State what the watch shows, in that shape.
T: 7:23
